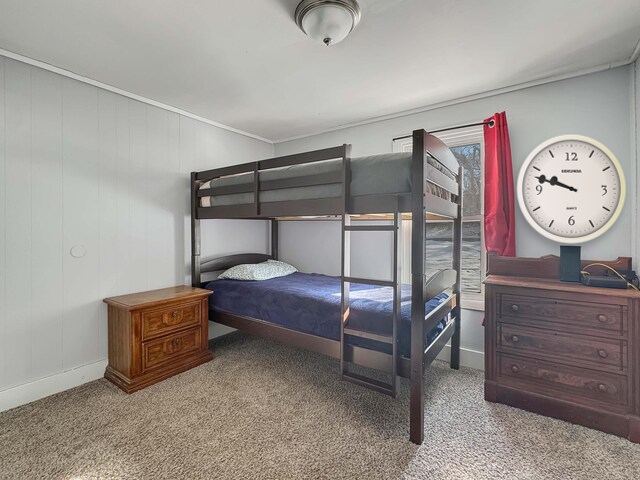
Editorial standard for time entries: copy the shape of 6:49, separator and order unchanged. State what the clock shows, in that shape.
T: 9:48
